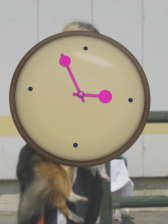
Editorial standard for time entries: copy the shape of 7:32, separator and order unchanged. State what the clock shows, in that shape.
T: 2:55
